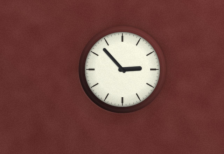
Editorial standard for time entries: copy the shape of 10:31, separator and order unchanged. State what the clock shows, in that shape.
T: 2:53
